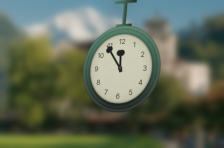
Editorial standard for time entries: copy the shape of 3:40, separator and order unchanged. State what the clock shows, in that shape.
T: 11:54
